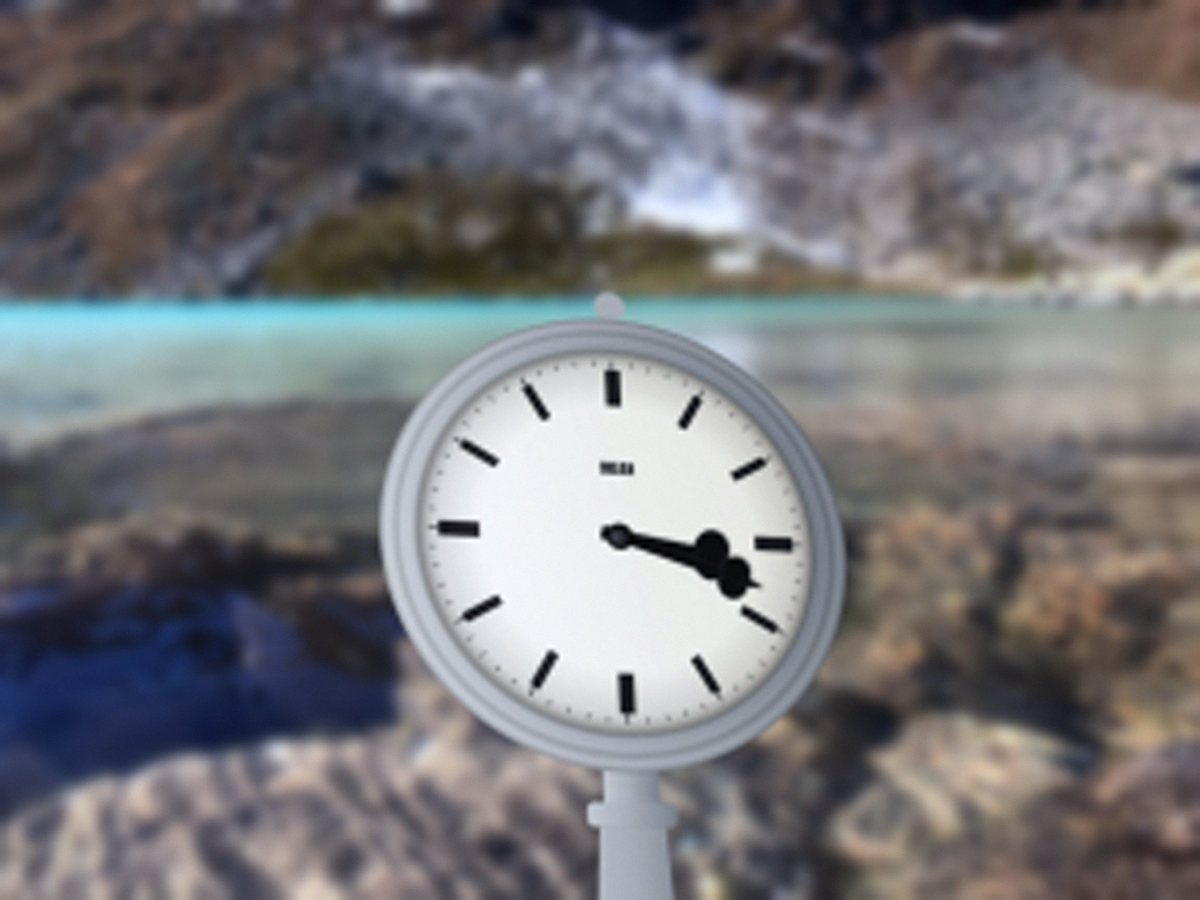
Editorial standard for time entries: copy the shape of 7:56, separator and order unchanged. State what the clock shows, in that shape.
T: 3:18
